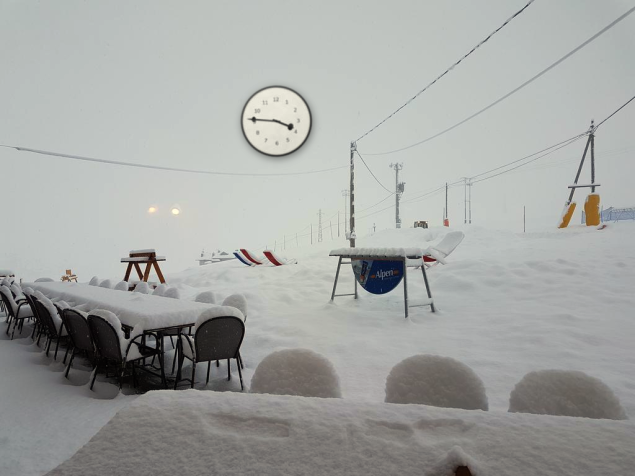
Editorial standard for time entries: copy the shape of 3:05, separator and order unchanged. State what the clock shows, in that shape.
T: 3:46
